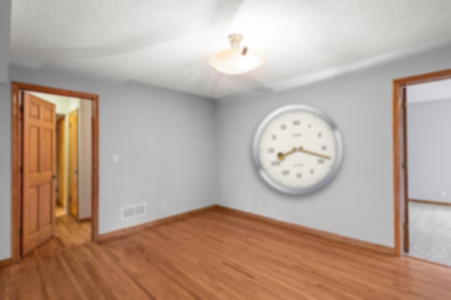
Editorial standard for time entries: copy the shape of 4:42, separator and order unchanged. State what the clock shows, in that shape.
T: 8:18
